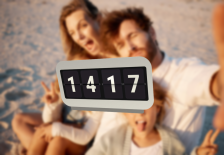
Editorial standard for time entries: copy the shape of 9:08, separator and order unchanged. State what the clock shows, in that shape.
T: 14:17
